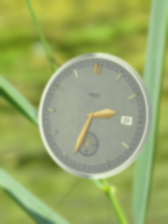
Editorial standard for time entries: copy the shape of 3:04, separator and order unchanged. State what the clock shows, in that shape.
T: 2:33
